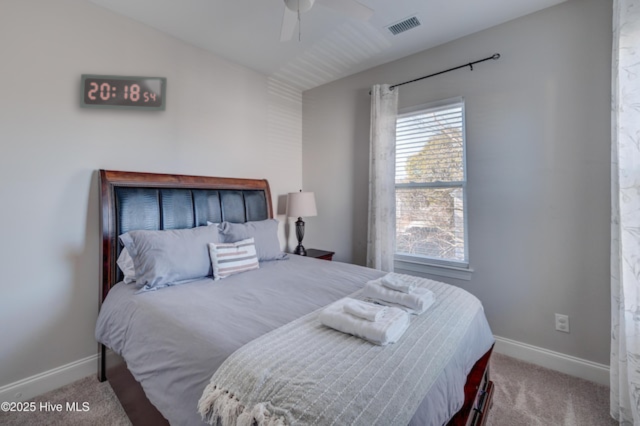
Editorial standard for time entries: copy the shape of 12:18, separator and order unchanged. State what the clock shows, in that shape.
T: 20:18
